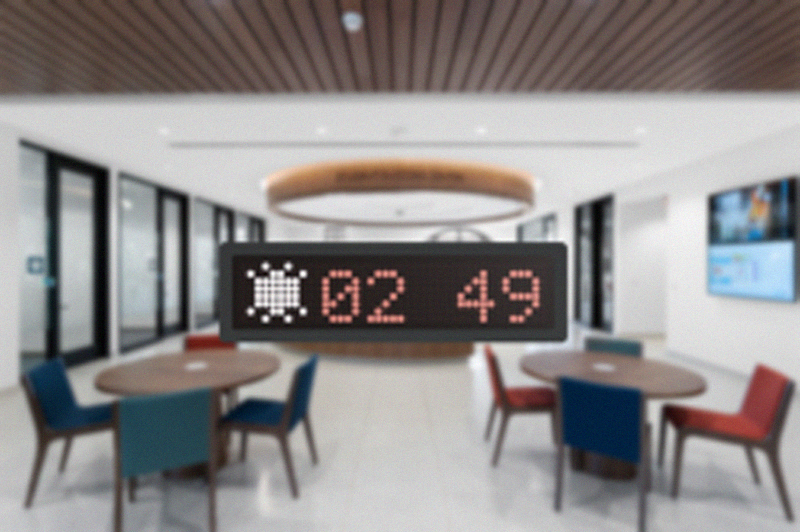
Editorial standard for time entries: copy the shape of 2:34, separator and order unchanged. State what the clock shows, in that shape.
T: 2:49
